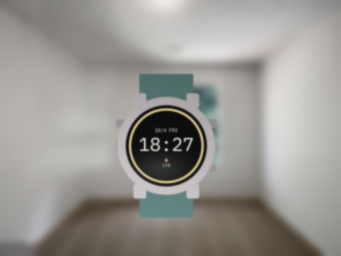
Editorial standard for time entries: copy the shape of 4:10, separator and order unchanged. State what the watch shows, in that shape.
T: 18:27
